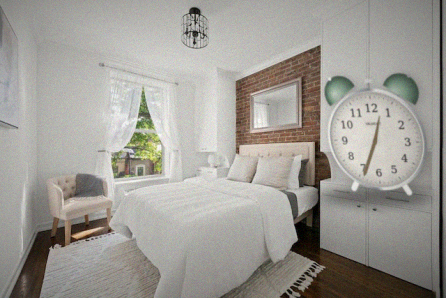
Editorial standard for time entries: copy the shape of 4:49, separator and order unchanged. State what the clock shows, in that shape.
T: 12:34
